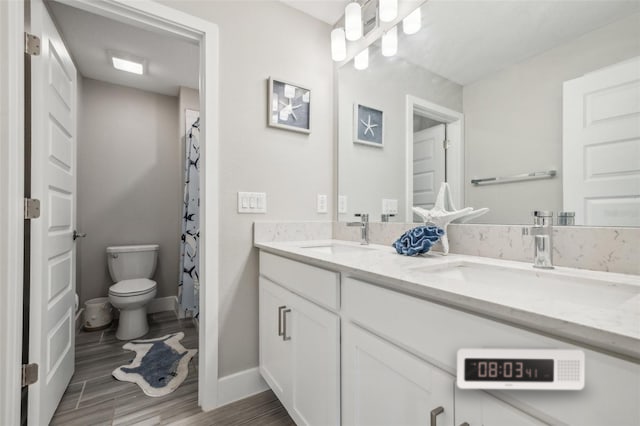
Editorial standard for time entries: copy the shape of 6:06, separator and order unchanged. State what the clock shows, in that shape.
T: 8:03
